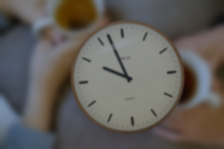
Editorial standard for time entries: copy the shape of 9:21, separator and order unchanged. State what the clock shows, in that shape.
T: 9:57
